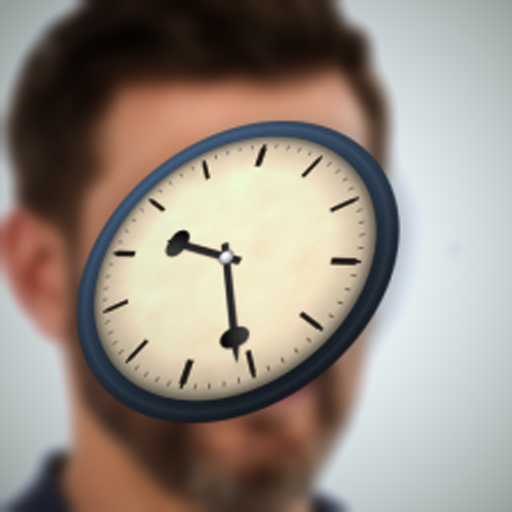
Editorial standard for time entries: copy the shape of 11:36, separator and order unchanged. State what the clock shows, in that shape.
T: 9:26
